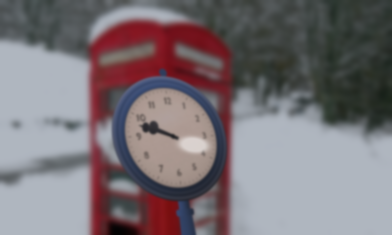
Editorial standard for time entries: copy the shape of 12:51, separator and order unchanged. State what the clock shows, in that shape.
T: 9:48
